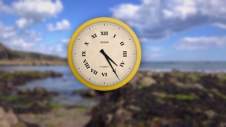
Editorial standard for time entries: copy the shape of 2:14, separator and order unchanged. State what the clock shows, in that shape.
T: 4:25
